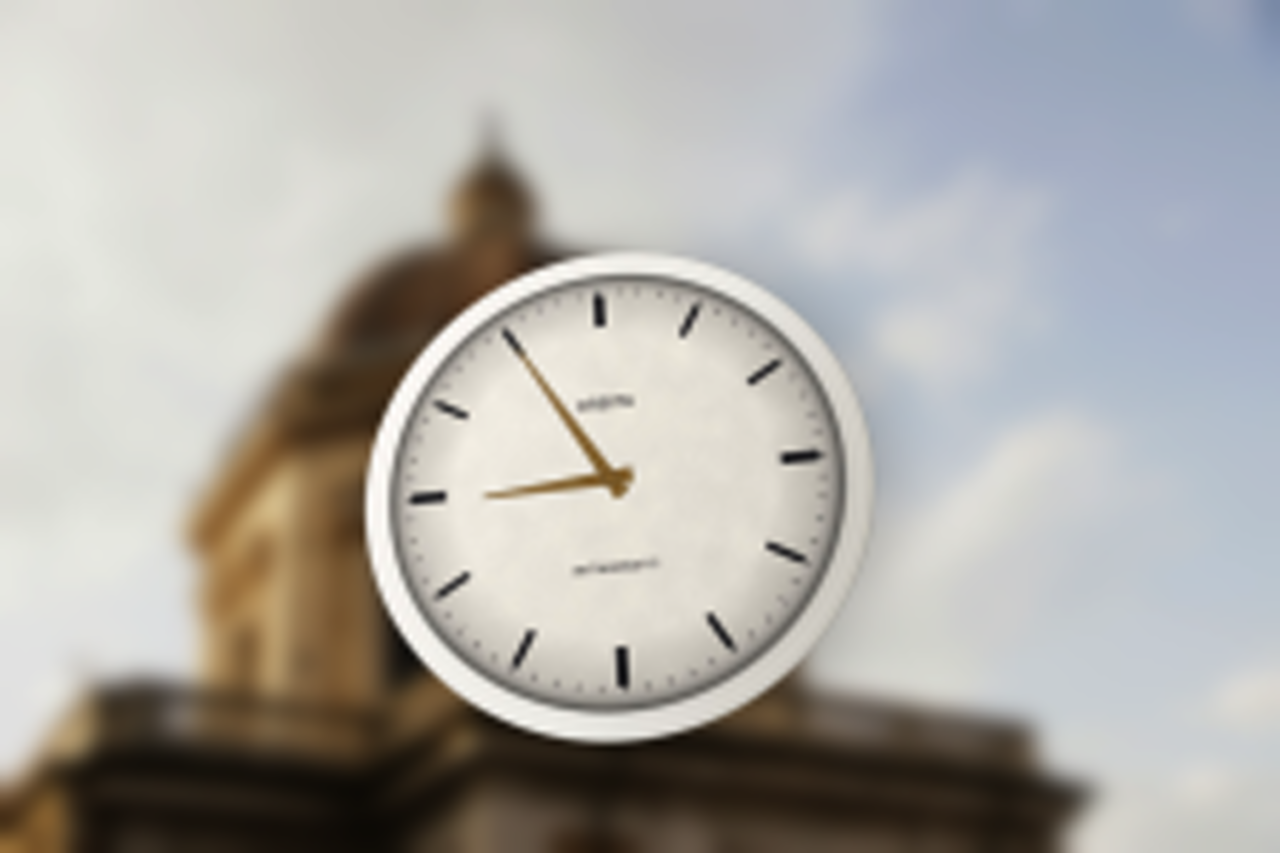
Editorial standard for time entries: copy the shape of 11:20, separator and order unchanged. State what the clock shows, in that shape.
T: 8:55
